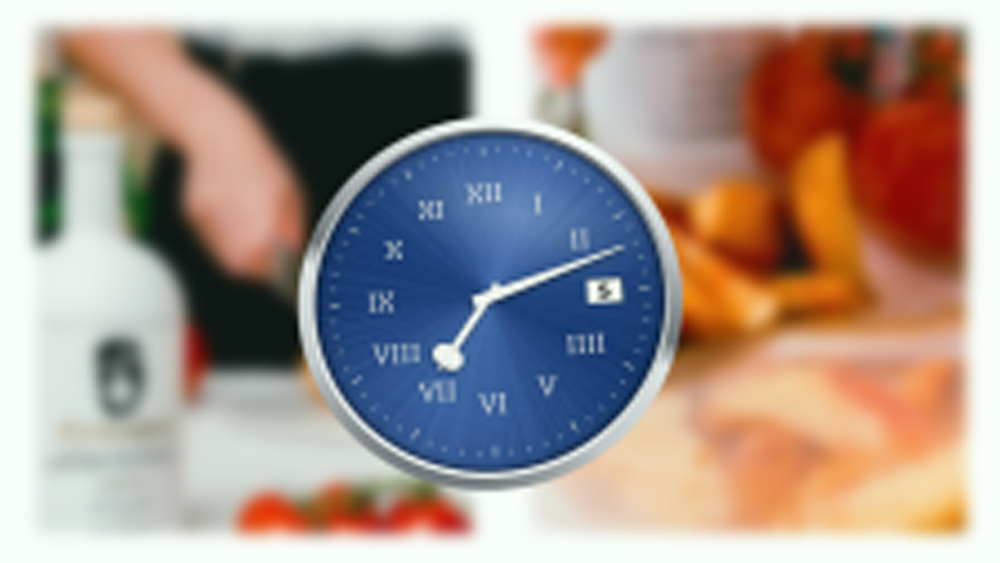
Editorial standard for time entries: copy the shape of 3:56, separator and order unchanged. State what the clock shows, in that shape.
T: 7:12
